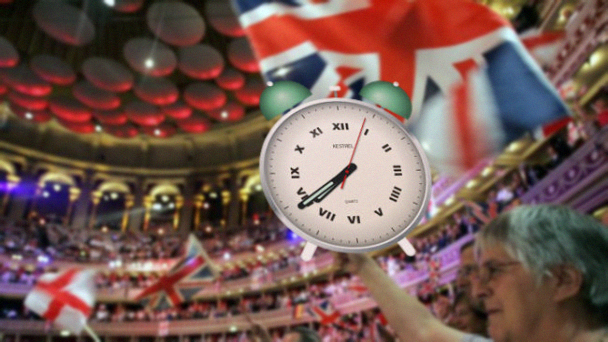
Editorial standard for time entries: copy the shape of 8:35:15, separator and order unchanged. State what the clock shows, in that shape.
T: 7:39:04
